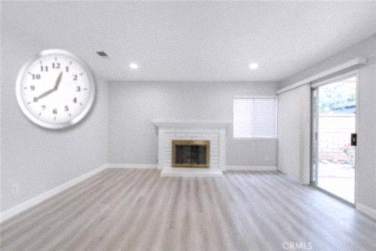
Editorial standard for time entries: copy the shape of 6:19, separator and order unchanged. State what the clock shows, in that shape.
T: 12:40
